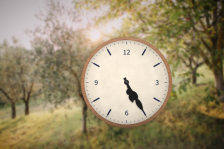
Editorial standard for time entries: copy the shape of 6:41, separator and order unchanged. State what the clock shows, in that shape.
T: 5:25
